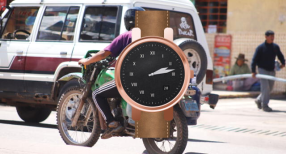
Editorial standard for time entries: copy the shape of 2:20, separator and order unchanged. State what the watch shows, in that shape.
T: 2:13
